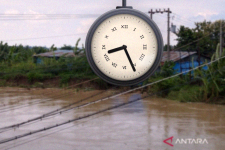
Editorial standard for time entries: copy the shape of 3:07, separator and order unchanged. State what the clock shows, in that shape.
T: 8:26
